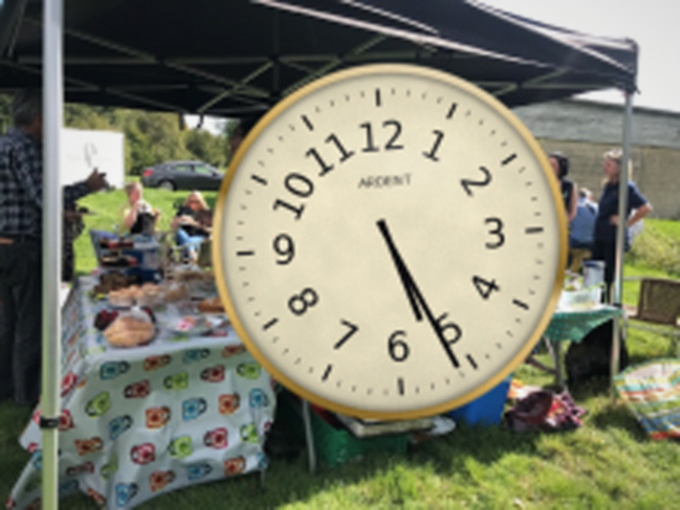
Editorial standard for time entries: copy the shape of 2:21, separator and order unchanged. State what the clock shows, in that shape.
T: 5:26
